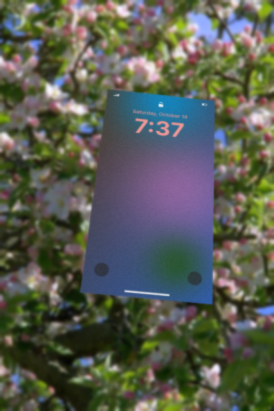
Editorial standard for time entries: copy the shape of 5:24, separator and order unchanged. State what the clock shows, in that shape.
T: 7:37
